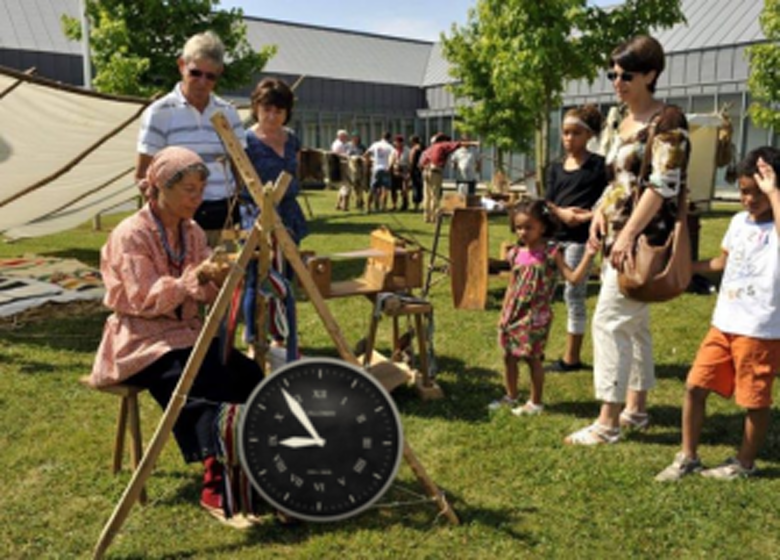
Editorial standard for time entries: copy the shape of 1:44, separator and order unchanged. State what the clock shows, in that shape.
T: 8:54
